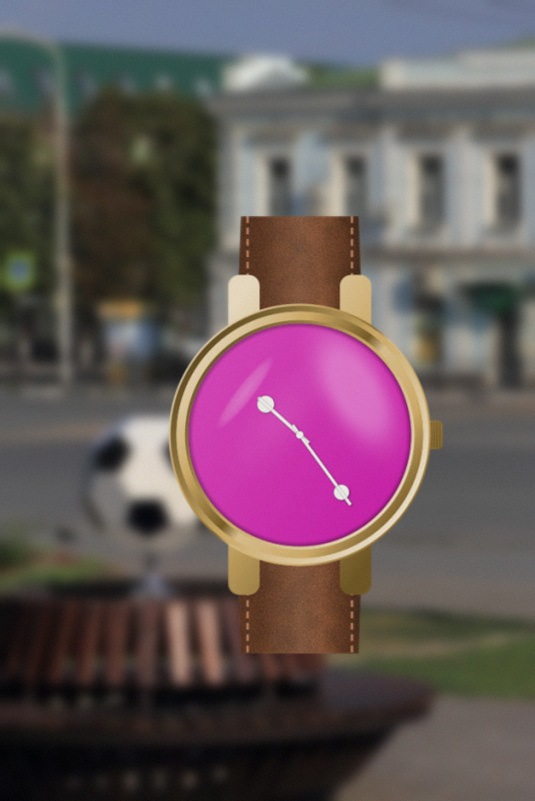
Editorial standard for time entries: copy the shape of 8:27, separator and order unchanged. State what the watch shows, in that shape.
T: 10:24
